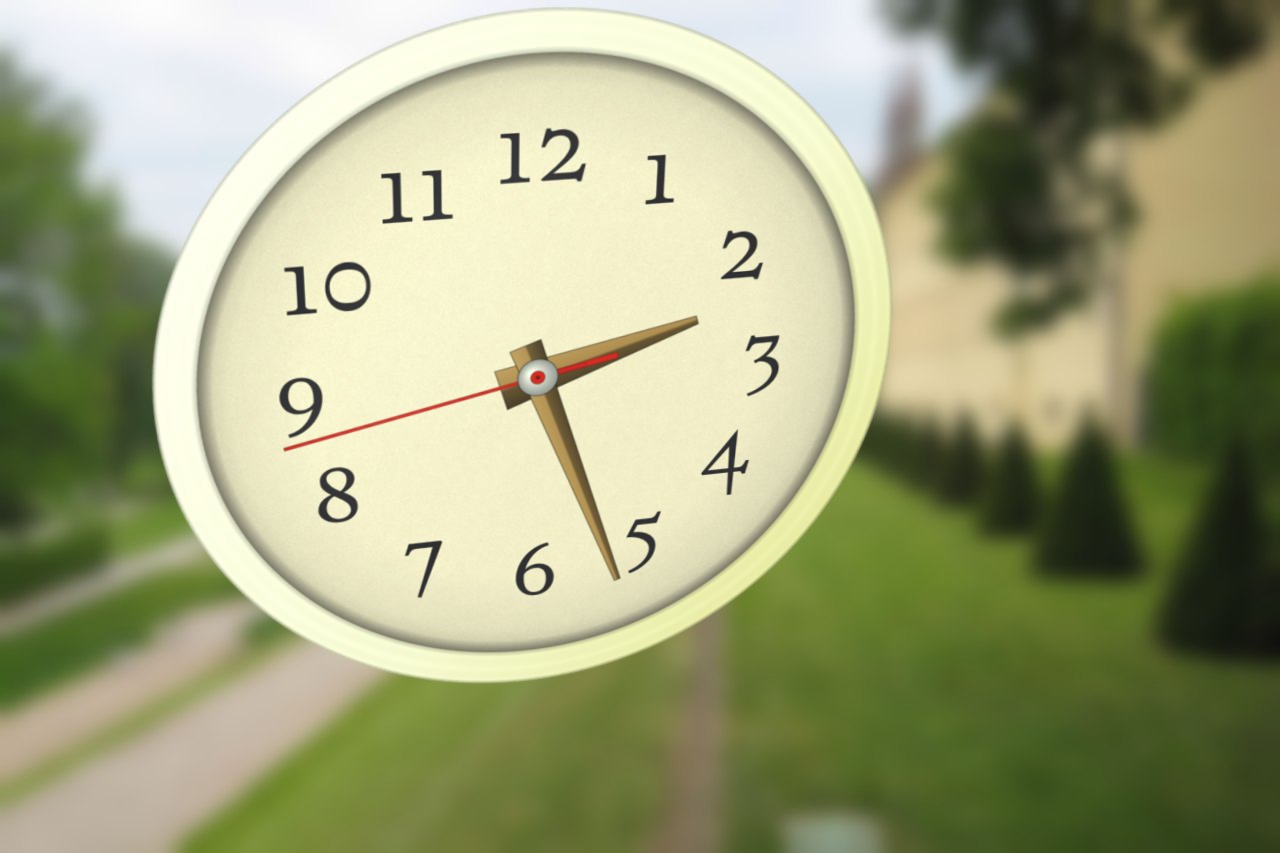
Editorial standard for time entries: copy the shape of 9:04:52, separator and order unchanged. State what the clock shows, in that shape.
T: 2:26:43
